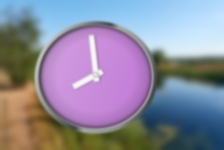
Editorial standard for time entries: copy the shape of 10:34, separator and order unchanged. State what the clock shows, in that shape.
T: 7:59
